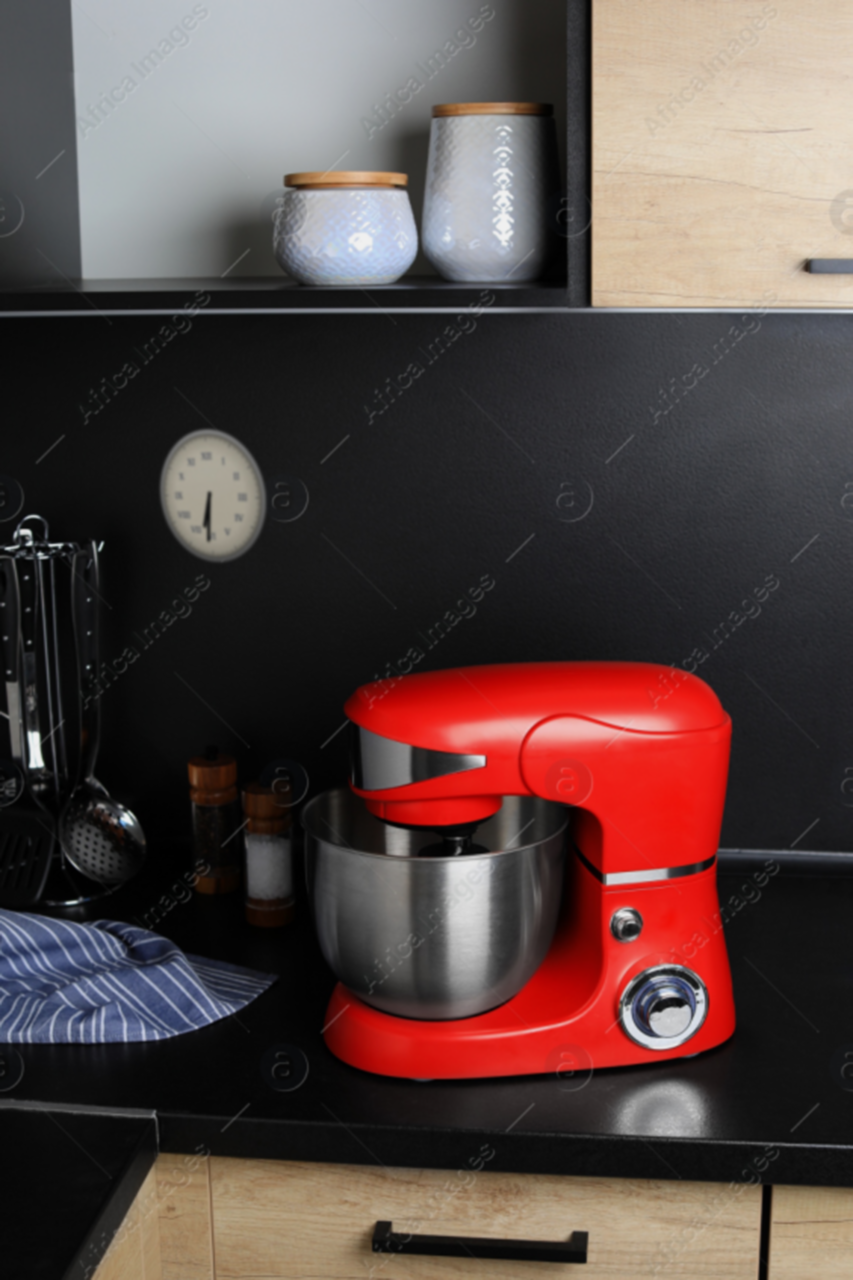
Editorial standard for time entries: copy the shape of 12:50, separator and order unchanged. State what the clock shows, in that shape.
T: 6:31
